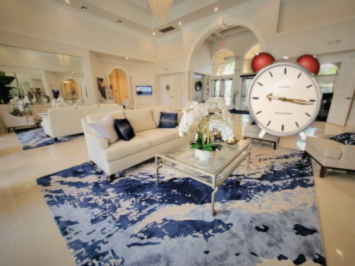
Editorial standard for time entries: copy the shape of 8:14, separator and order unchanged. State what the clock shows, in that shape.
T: 9:16
